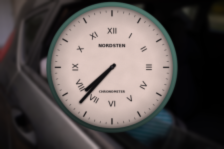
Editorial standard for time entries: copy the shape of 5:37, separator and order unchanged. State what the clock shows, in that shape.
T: 7:37
